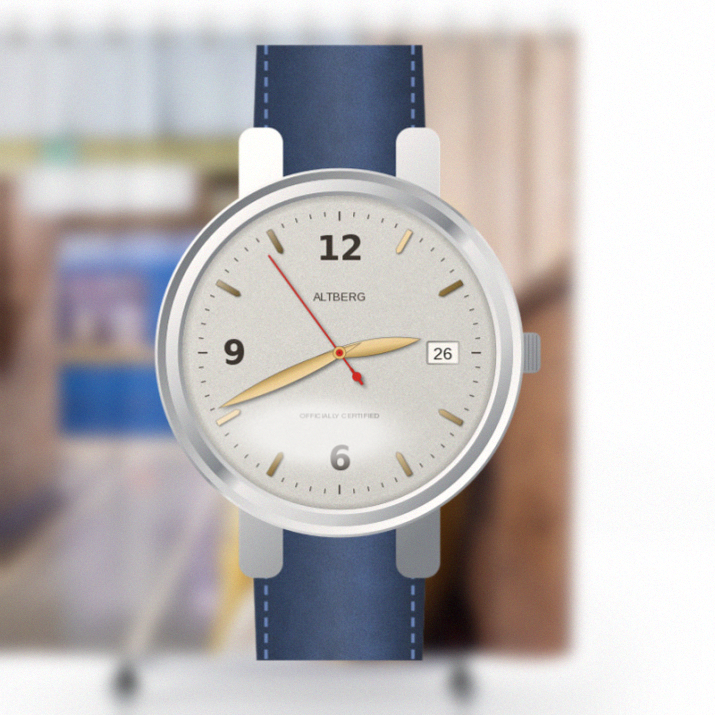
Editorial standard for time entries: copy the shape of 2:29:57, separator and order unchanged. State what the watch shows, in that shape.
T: 2:40:54
